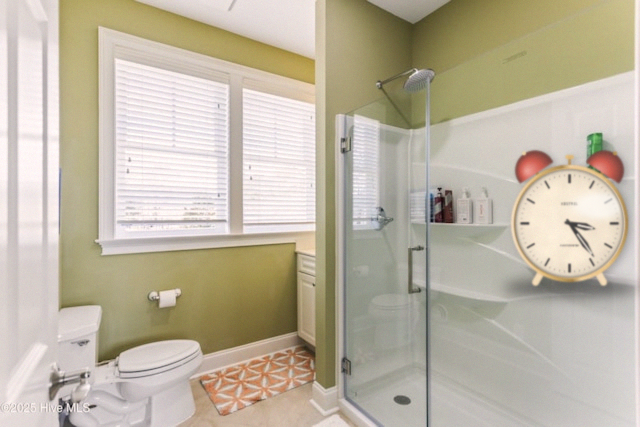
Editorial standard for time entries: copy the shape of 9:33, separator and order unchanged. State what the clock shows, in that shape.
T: 3:24
